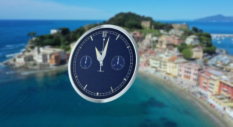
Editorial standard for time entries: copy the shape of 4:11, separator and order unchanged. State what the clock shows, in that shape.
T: 11:02
